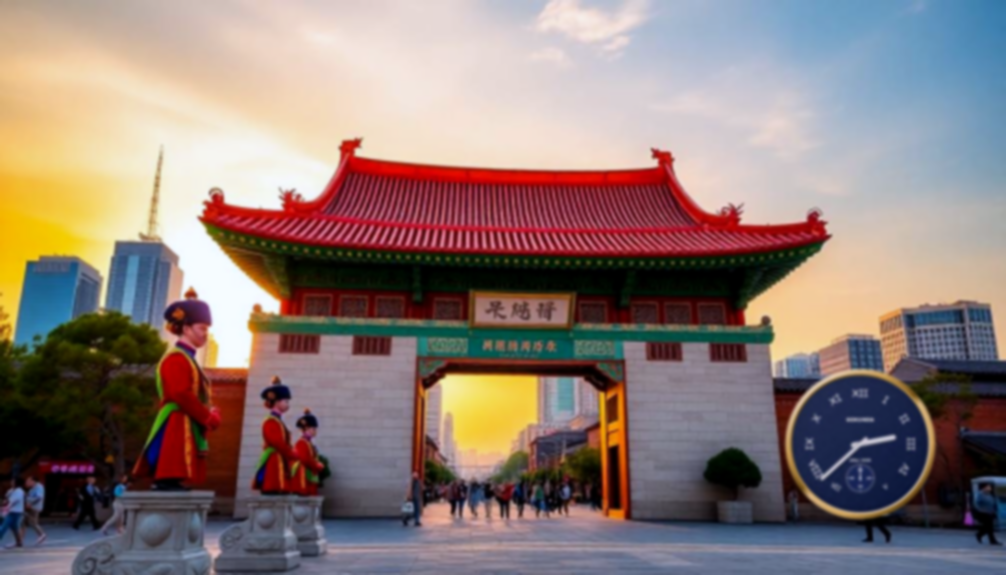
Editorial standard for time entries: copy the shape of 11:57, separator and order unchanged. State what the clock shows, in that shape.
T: 2:38
